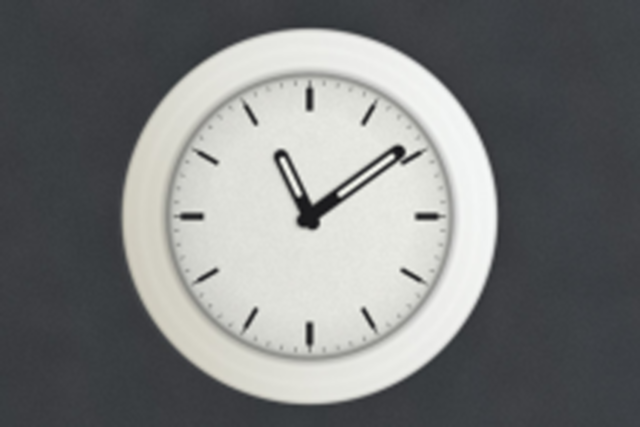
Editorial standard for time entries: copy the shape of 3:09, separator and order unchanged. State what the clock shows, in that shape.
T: 11:09
